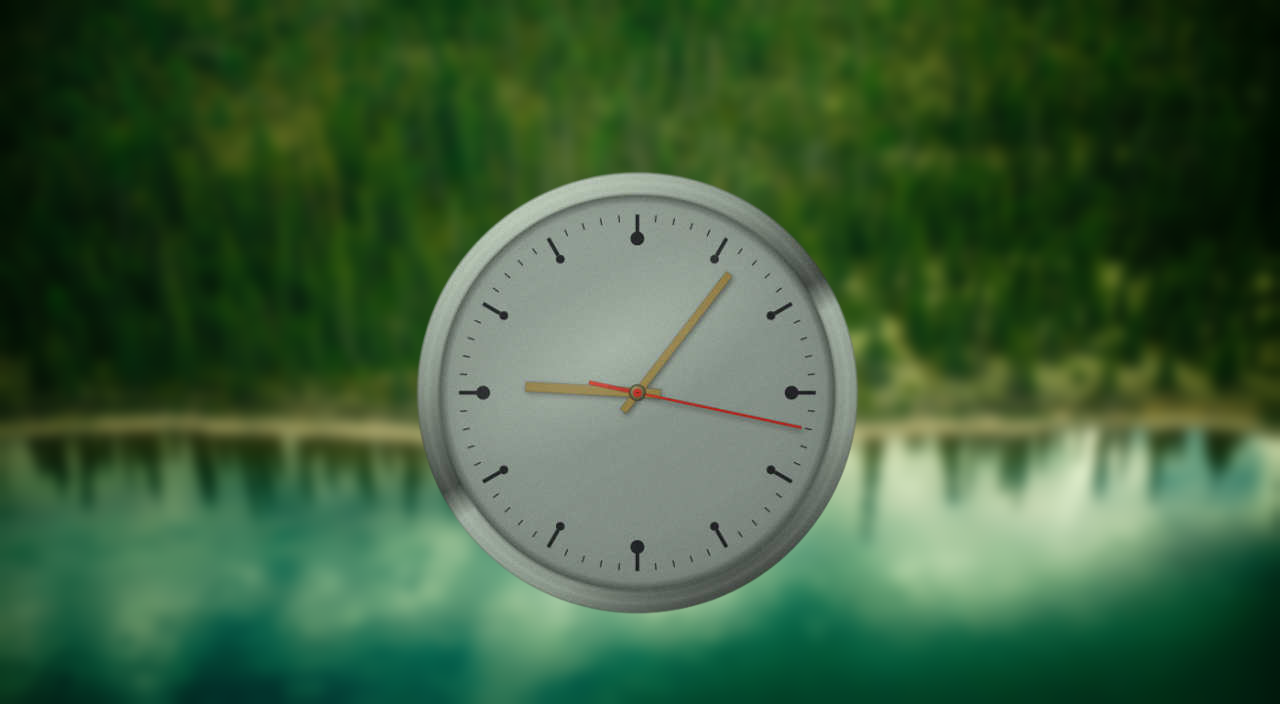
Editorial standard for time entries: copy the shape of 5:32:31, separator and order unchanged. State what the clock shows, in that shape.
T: 9:06:17
